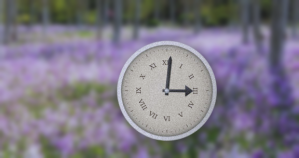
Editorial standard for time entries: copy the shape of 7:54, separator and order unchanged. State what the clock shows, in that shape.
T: 3:01
